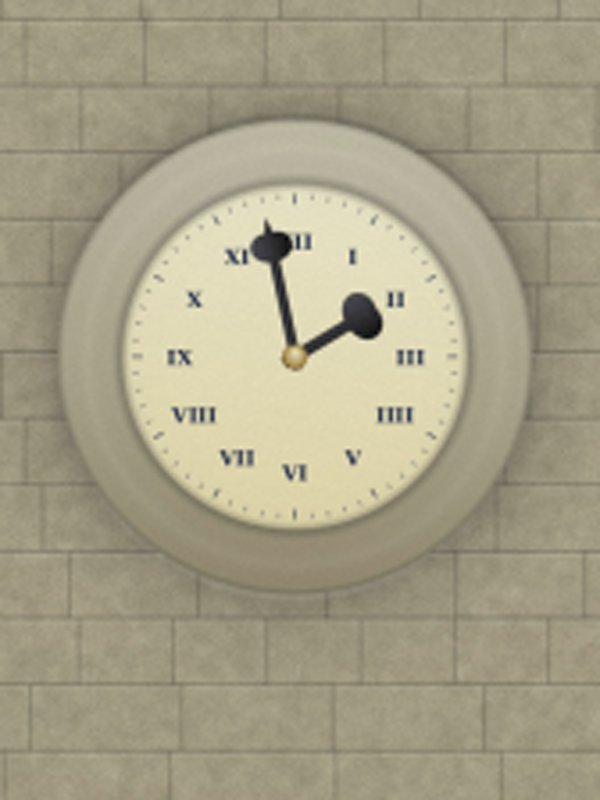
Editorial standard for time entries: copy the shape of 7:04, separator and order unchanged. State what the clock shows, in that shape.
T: 1:58
